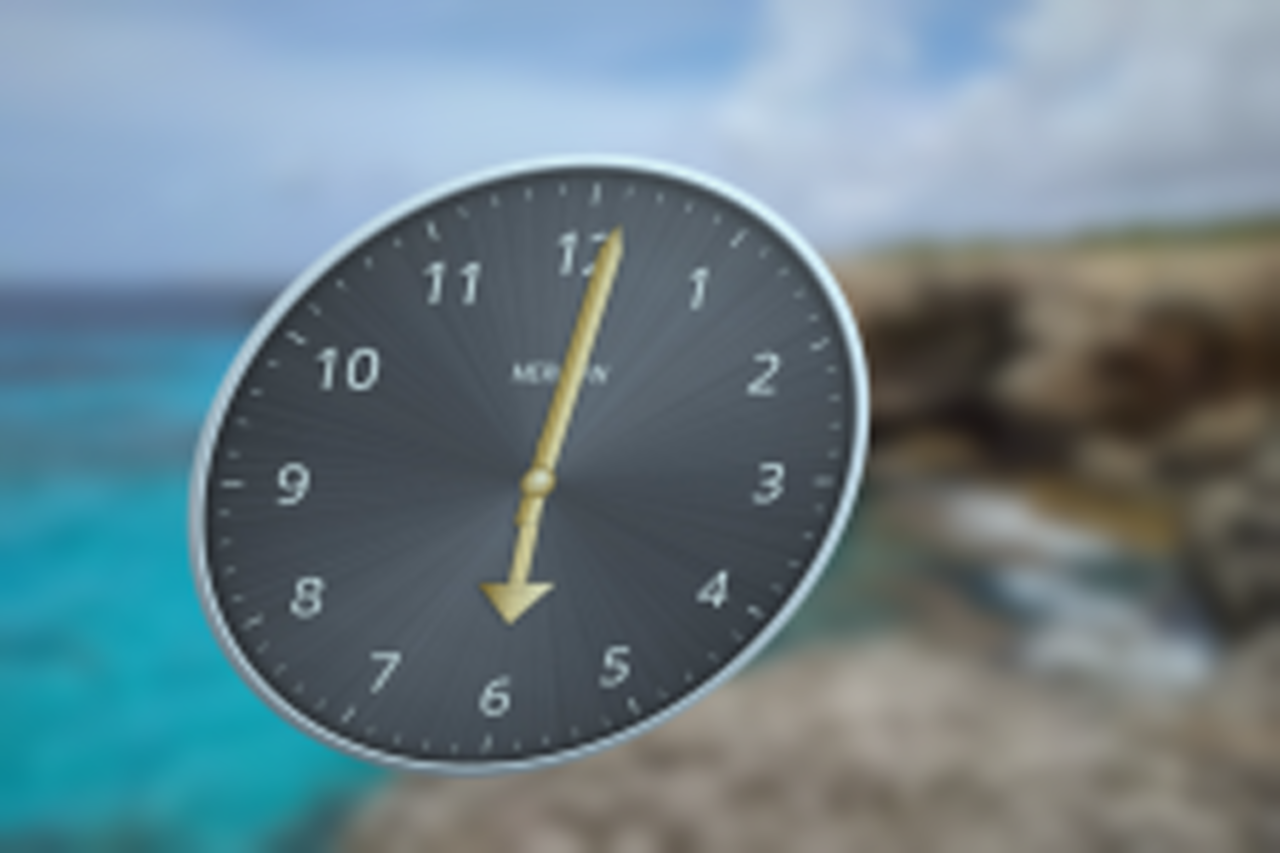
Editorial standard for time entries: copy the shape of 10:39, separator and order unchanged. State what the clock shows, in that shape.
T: 6:01
